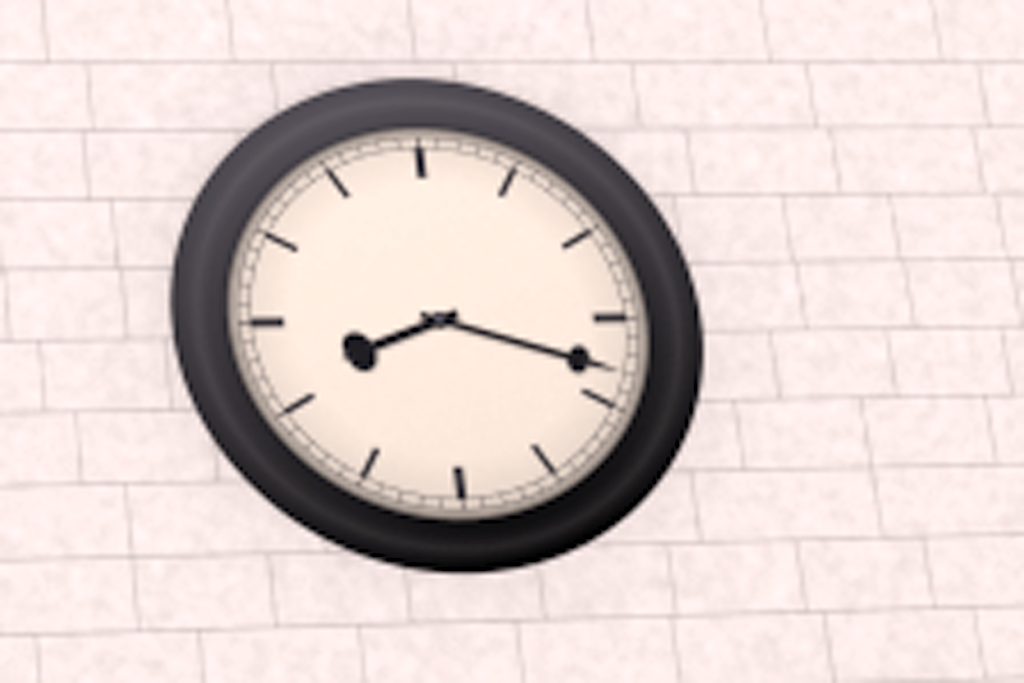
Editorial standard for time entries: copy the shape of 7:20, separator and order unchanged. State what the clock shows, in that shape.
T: 8:18
